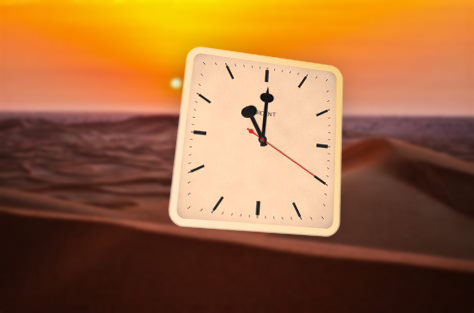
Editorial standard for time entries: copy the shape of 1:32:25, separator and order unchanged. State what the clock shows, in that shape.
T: 11:00:20
